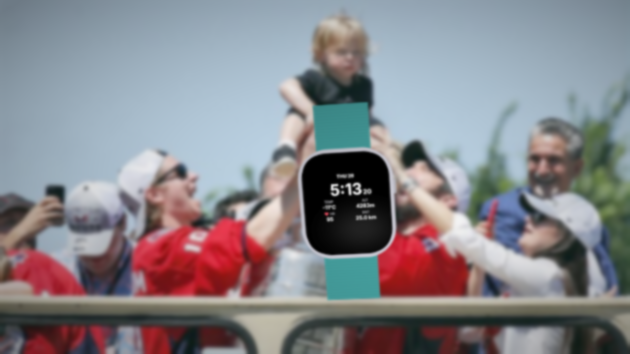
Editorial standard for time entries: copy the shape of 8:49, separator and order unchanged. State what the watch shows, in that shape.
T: 5:13
